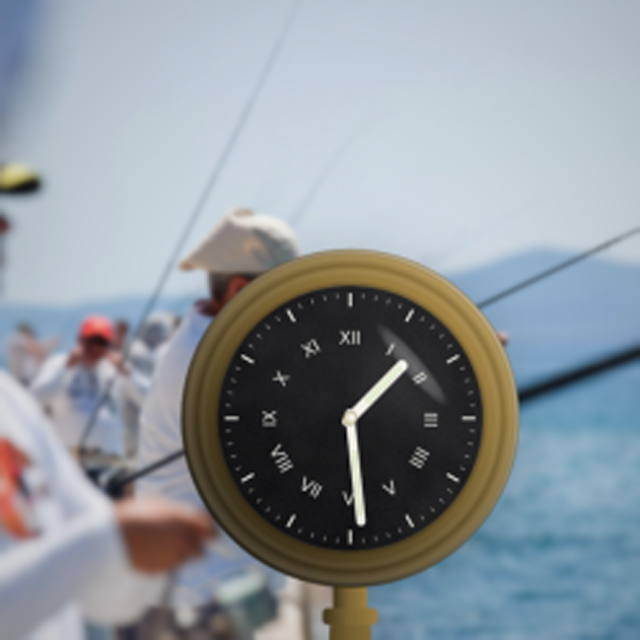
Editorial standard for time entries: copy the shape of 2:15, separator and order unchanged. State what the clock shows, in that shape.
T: 1:29
